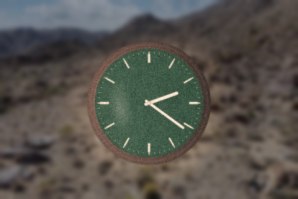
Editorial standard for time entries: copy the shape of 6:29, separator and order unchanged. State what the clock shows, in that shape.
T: 2:21
